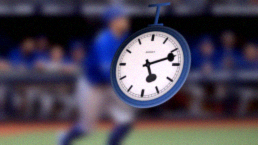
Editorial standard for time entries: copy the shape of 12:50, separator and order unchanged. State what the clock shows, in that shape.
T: 5:12
